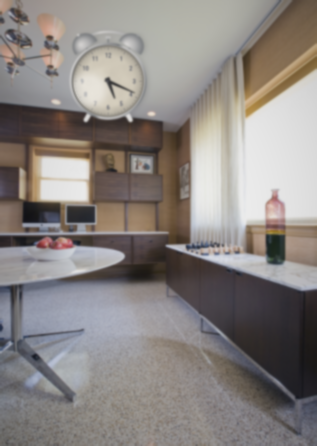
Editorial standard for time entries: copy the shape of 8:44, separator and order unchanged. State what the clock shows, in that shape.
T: 5:19
